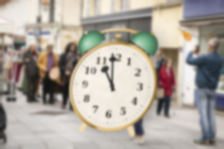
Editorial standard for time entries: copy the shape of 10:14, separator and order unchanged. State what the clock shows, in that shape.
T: 10:59
